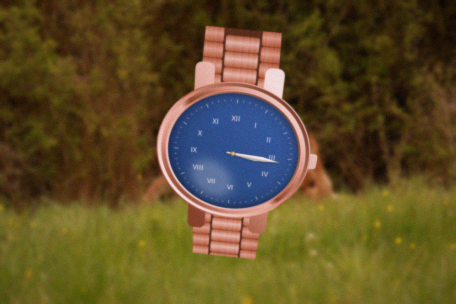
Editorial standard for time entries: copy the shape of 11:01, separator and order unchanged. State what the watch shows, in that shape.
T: 3:16
